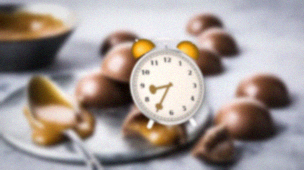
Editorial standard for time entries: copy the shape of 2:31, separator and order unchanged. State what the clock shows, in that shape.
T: 8:35
